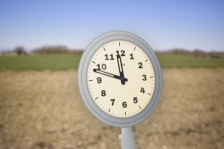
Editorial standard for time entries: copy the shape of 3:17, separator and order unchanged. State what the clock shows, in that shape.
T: 11:48
